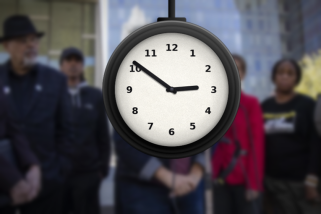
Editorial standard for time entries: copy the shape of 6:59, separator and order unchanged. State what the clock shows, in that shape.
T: 2:51
